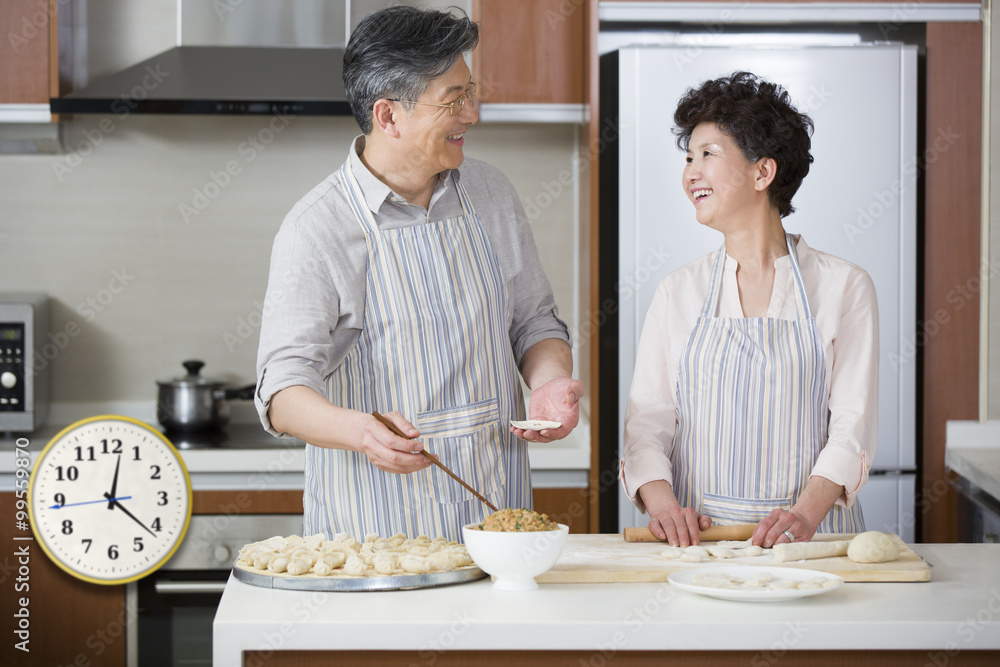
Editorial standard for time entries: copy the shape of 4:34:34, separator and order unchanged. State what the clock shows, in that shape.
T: 12:21:44
